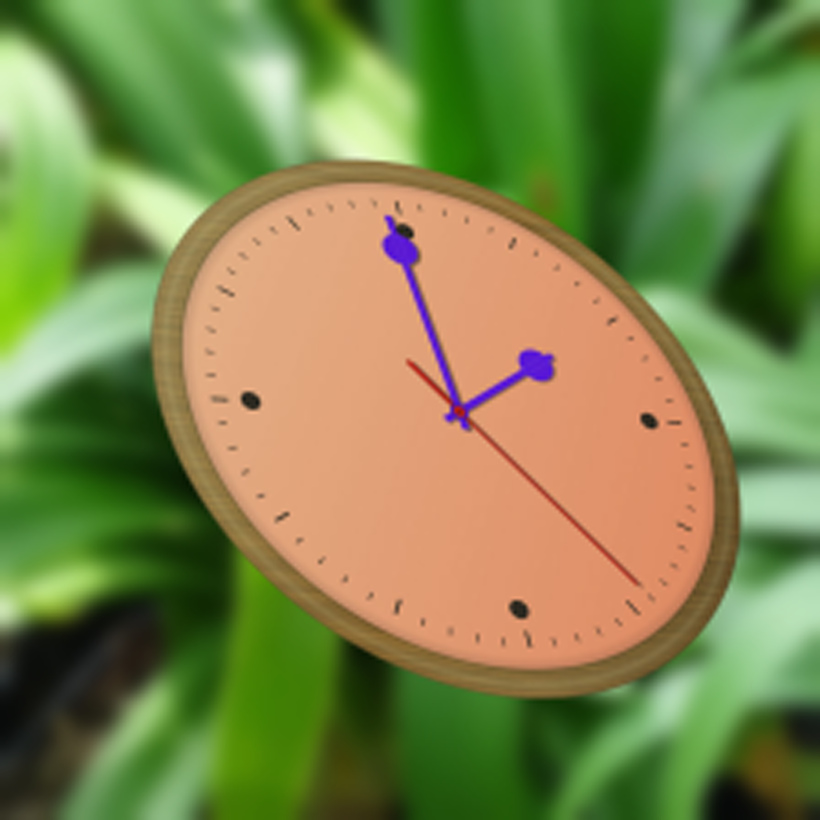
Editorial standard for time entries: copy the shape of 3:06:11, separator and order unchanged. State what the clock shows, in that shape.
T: 1:59:24
